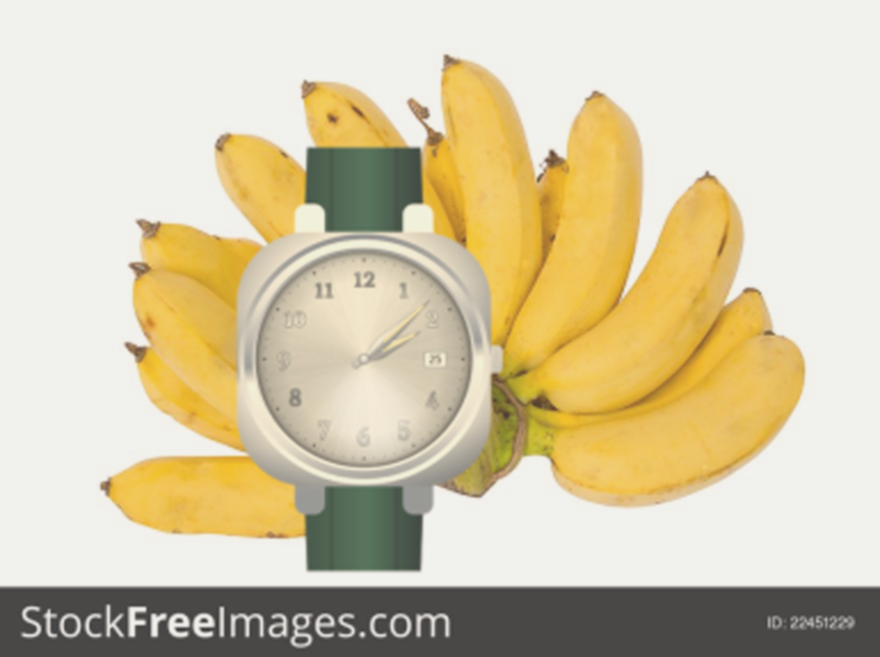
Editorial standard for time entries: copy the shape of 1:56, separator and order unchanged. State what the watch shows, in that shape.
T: 2:08
